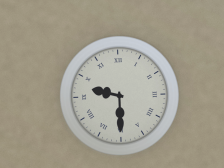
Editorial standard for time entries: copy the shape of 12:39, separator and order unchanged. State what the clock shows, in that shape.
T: 9:30
